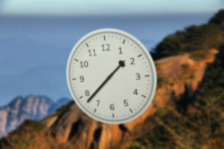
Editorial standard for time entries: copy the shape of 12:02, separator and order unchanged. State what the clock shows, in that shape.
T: 1:38
